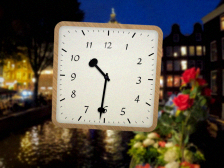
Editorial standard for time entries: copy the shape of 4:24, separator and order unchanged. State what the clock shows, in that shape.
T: 10:31
